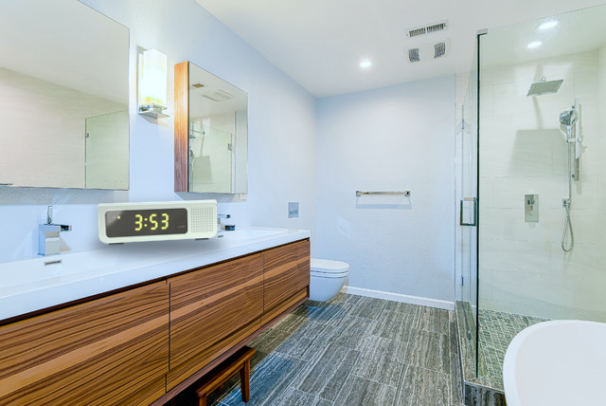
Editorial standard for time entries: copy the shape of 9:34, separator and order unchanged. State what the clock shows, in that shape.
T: 3:53
